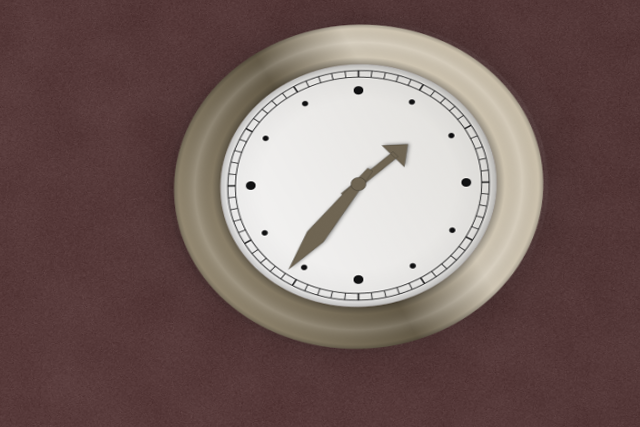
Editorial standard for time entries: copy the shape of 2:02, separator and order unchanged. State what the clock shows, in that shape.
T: 1:36
